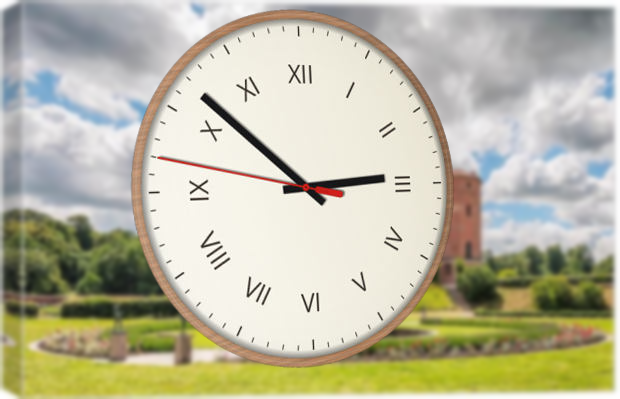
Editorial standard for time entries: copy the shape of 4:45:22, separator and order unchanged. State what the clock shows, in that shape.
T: 2:51:47
